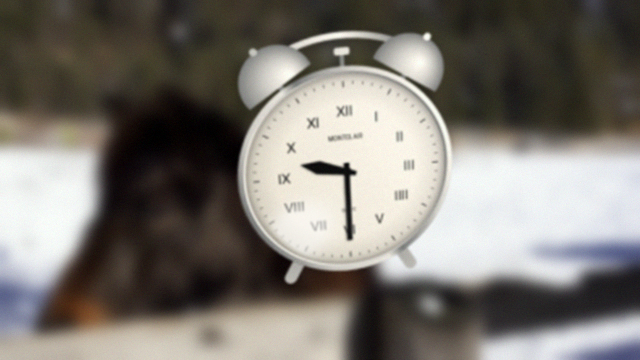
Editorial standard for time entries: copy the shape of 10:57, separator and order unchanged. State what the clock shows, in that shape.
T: 9:30
